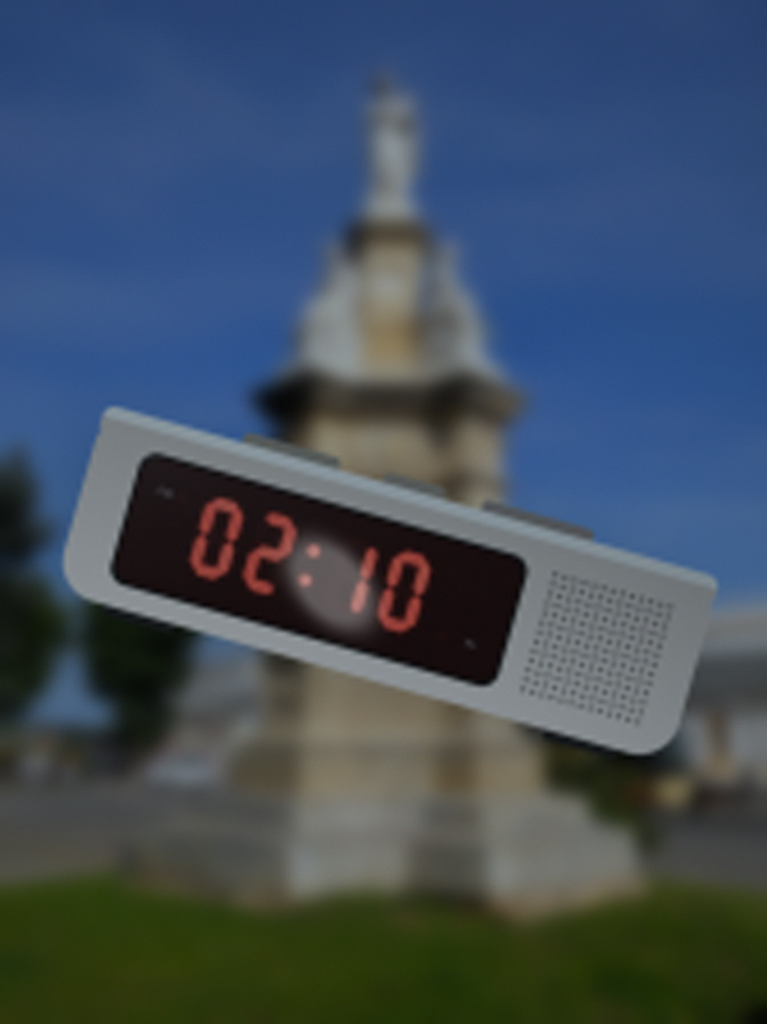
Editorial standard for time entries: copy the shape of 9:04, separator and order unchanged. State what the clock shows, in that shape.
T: 2:10
